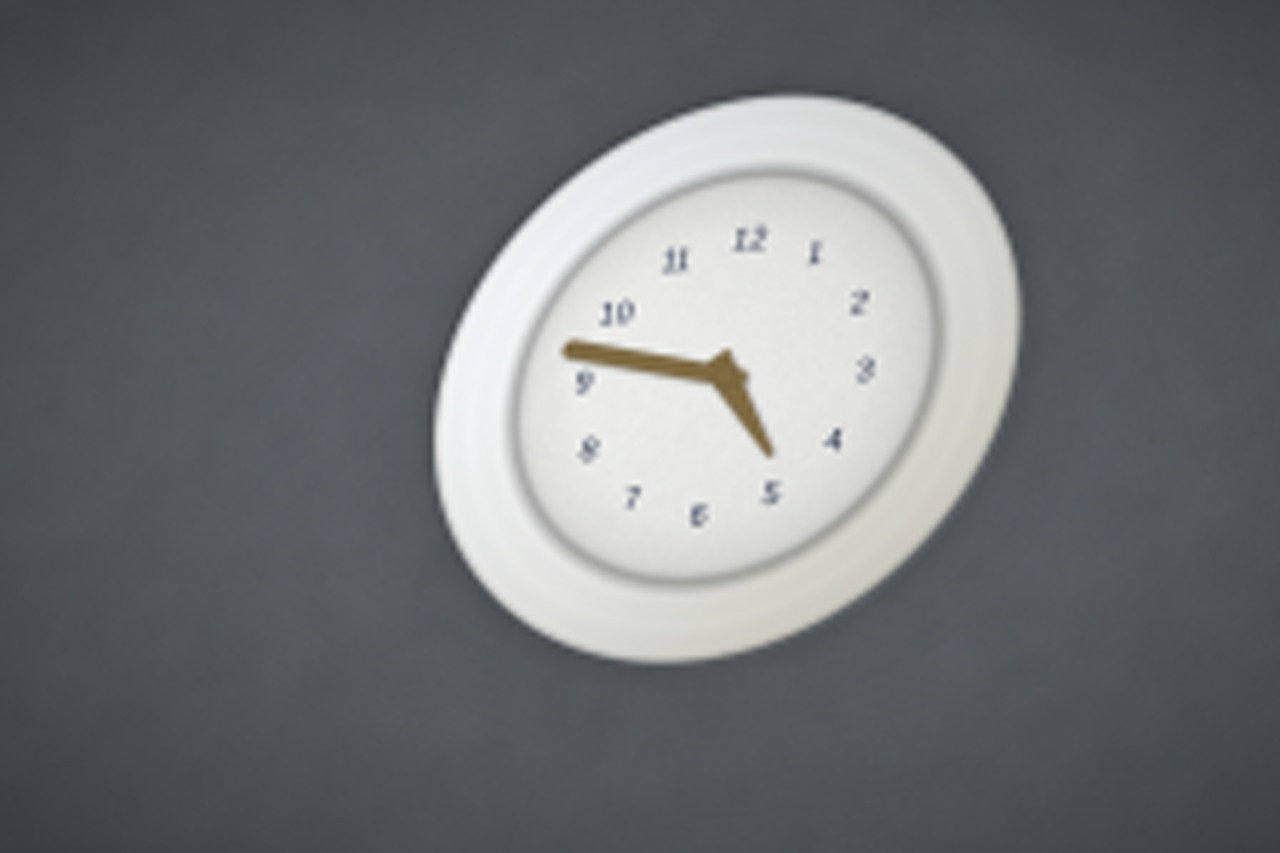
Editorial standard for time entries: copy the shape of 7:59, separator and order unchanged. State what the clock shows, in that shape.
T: 4:47
